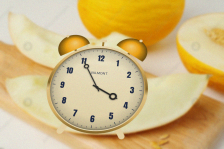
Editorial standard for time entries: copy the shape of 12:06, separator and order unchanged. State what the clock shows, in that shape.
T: 3:55
